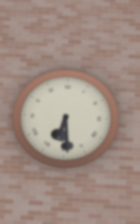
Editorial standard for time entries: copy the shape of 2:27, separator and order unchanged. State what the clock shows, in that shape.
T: 6:29
